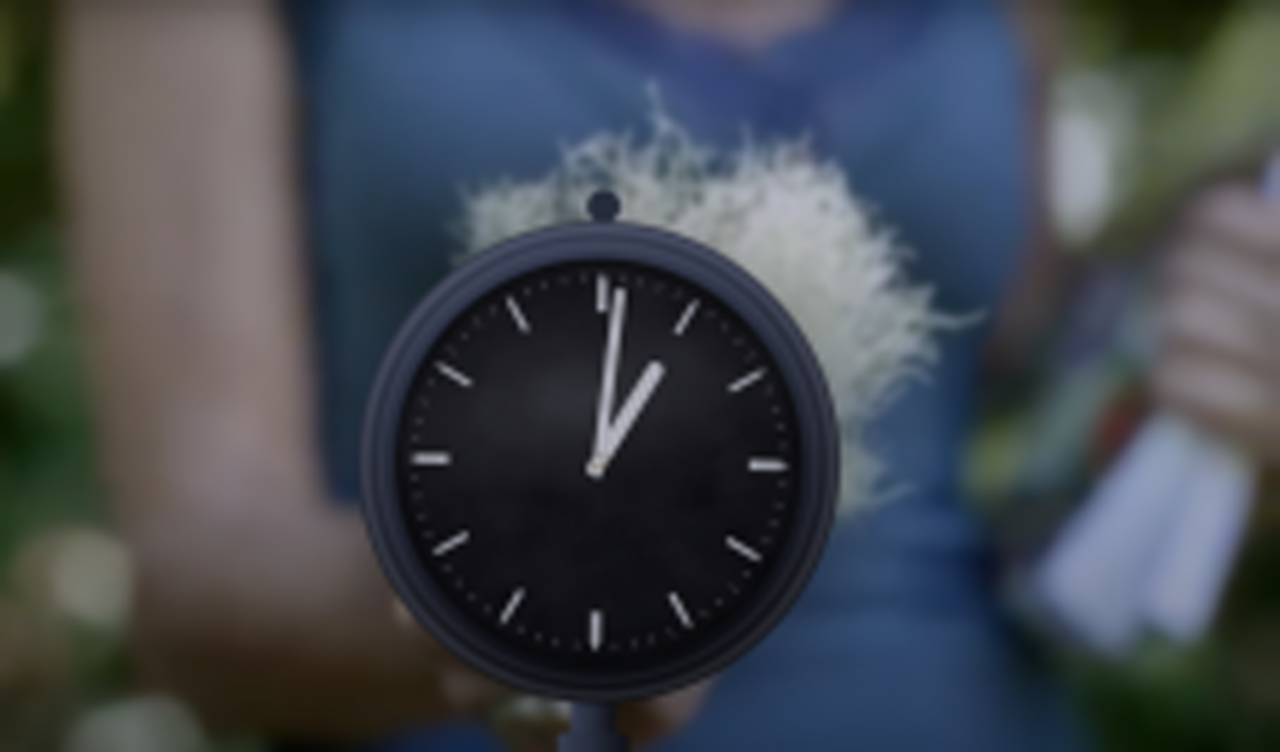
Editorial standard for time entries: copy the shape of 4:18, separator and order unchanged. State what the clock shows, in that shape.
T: 1:01
